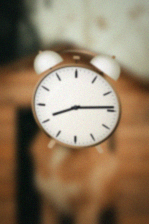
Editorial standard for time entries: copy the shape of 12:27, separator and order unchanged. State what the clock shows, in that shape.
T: 8:14
